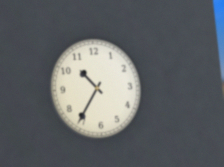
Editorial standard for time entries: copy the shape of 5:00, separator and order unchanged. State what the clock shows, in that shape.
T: 10:36
